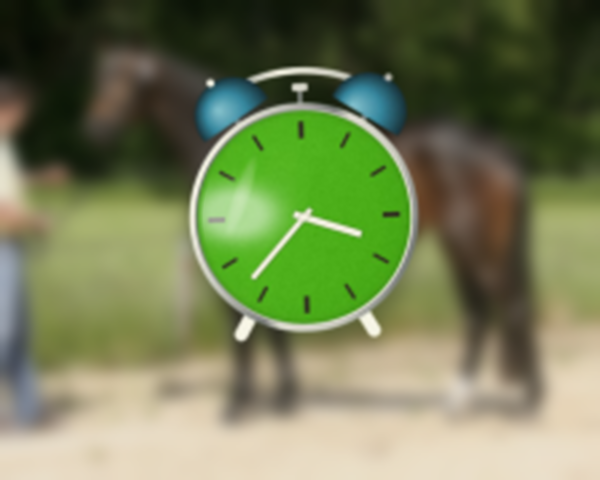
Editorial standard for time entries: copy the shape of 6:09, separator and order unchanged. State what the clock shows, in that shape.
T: 3:37
